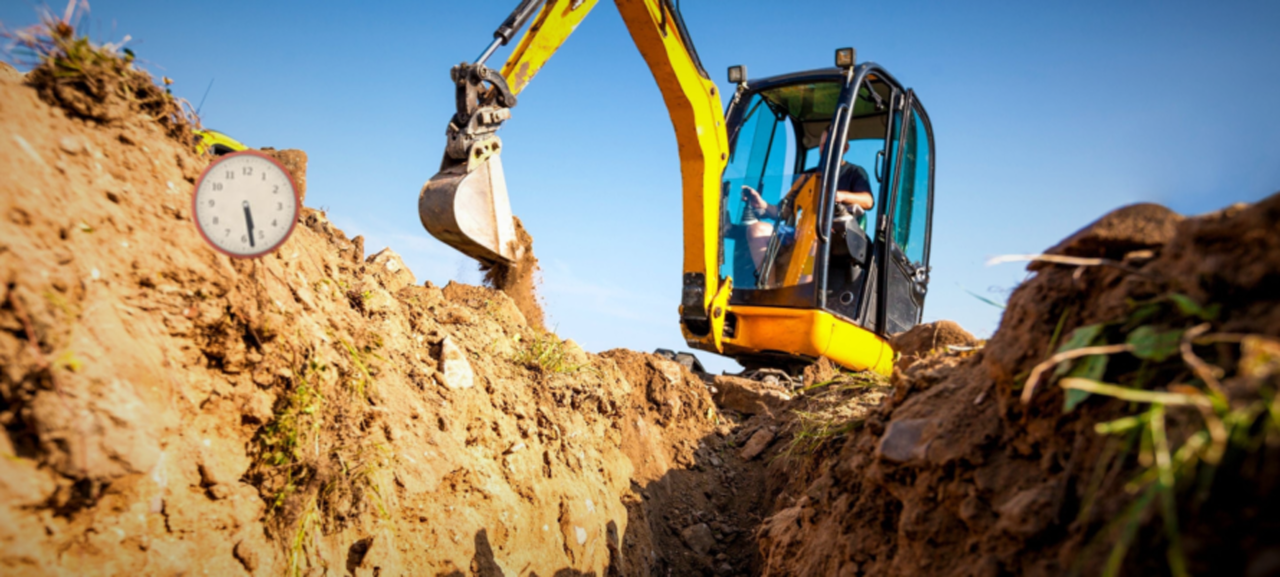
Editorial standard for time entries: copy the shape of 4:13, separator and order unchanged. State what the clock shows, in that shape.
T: 5:28
